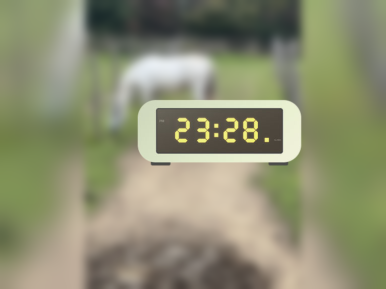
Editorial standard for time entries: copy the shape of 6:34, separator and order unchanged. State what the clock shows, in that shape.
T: 23:28
